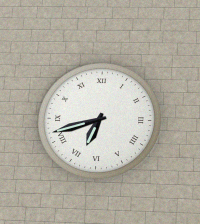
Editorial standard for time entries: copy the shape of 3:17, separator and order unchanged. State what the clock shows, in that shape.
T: 6:42
